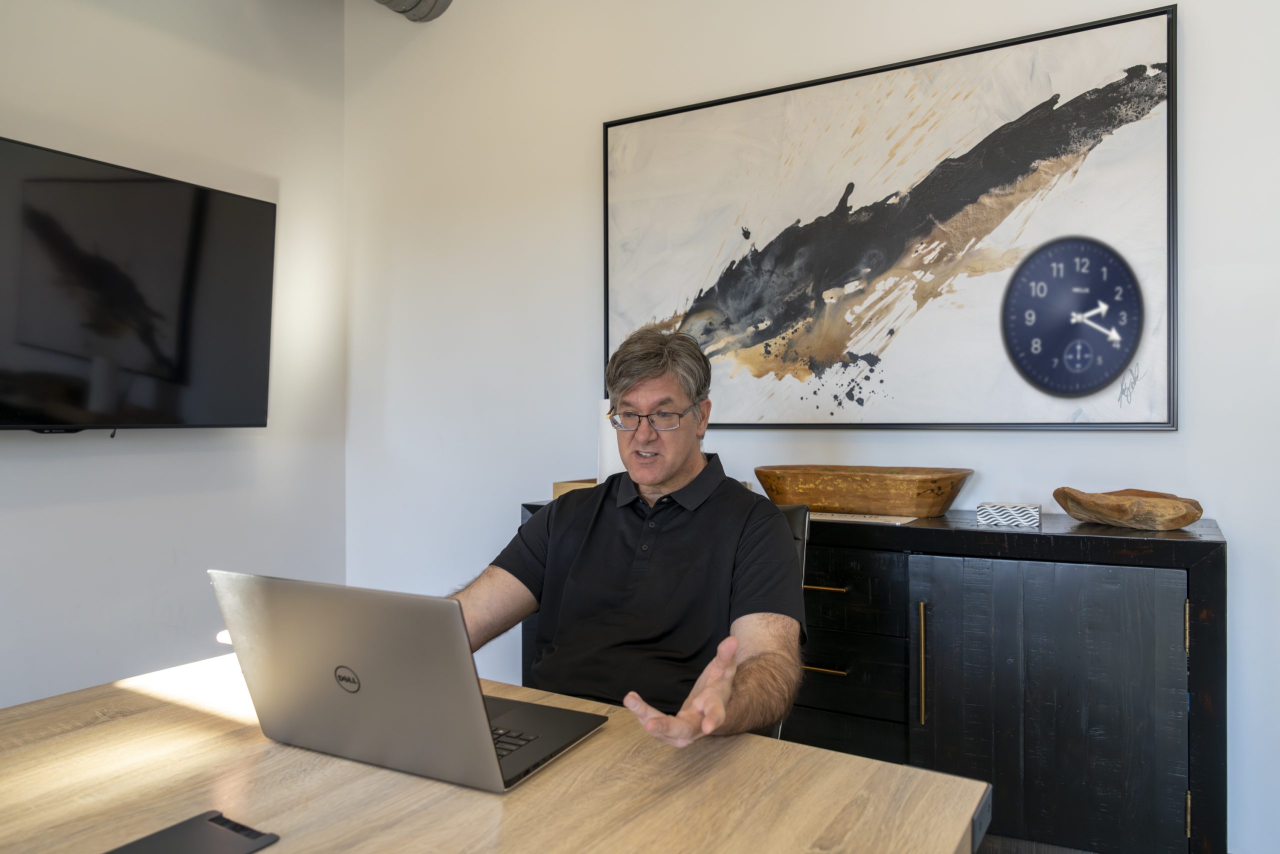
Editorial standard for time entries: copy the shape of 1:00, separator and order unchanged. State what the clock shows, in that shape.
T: 2:19
